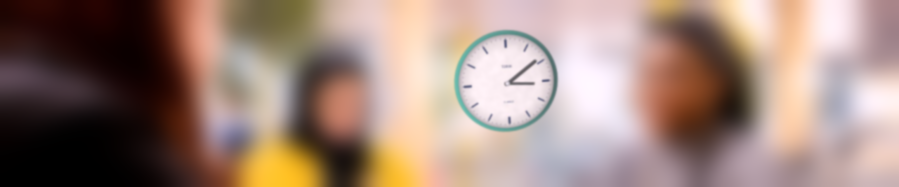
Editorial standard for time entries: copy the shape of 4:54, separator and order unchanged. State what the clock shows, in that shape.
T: 3:09
